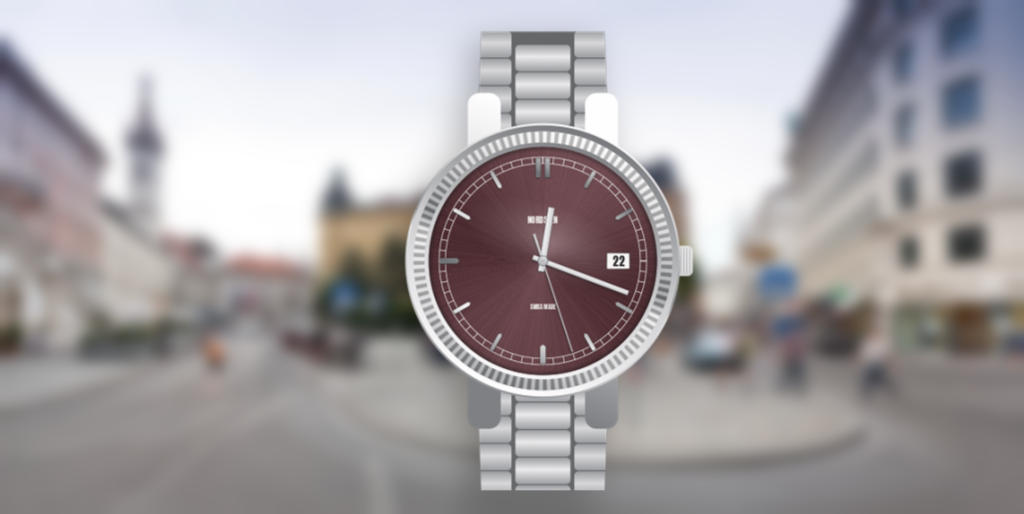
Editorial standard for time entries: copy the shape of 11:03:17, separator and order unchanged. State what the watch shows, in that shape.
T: 12:18:27
